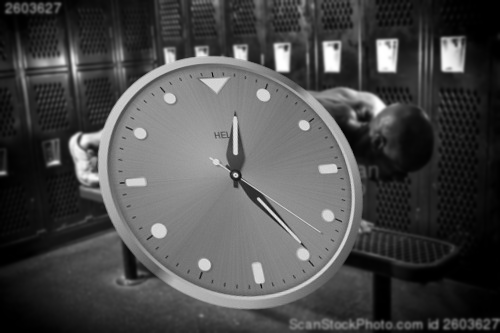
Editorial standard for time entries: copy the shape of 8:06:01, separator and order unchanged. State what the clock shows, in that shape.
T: 12:24:22
